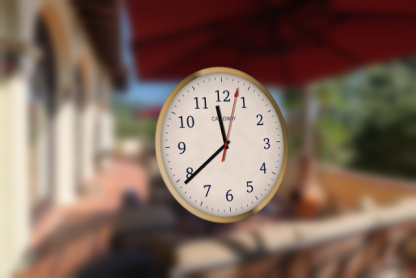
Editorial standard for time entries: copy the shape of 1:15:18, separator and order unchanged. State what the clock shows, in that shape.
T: 11:39:03
